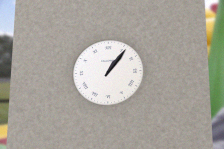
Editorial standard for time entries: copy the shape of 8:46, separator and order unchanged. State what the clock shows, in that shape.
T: 1:06
